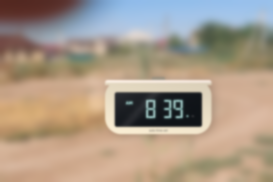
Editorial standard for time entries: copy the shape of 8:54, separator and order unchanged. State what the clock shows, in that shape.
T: 8:39
